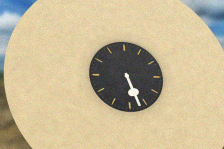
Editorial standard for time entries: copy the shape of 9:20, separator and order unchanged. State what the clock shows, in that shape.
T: 5:27
